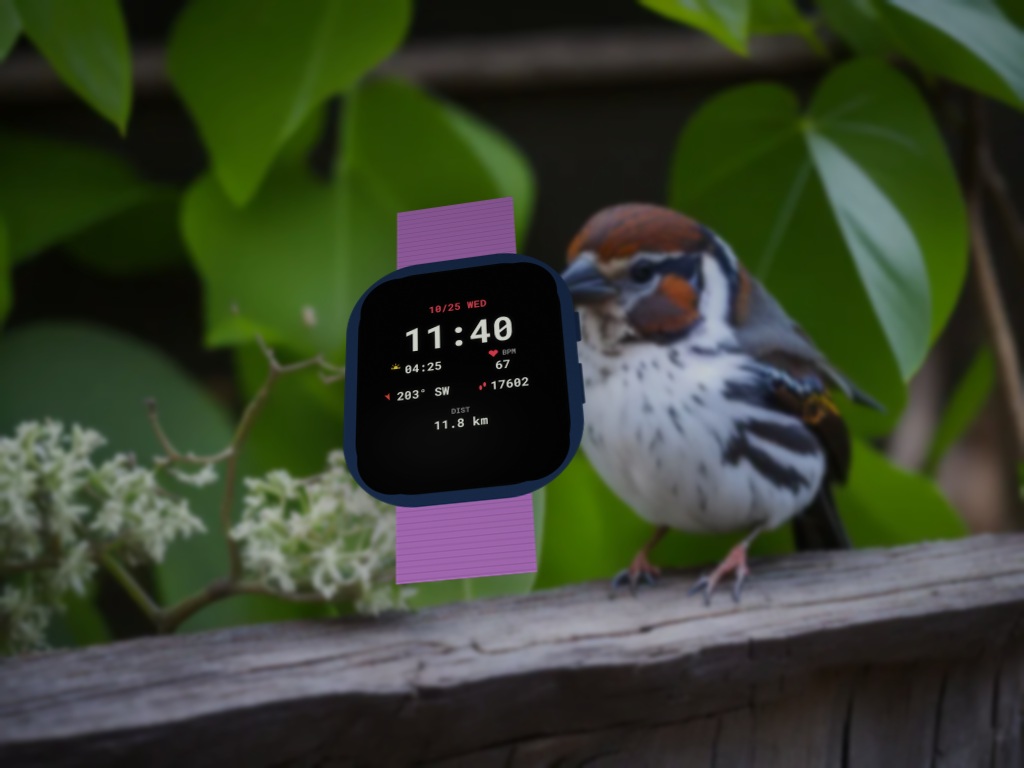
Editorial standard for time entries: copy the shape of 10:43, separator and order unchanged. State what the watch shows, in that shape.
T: 11:40
